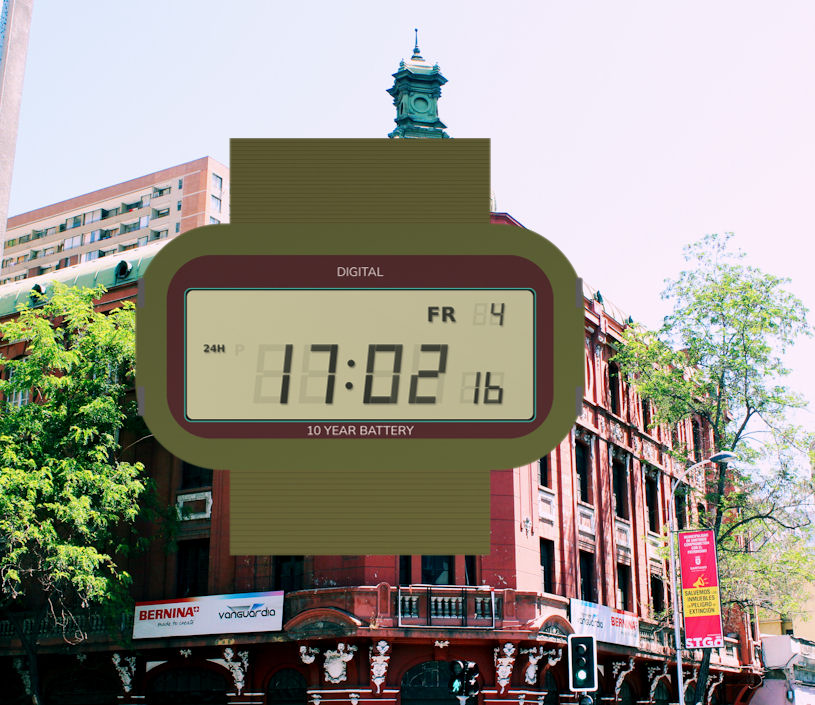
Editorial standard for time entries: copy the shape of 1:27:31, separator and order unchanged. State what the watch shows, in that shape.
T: 17:02:16
